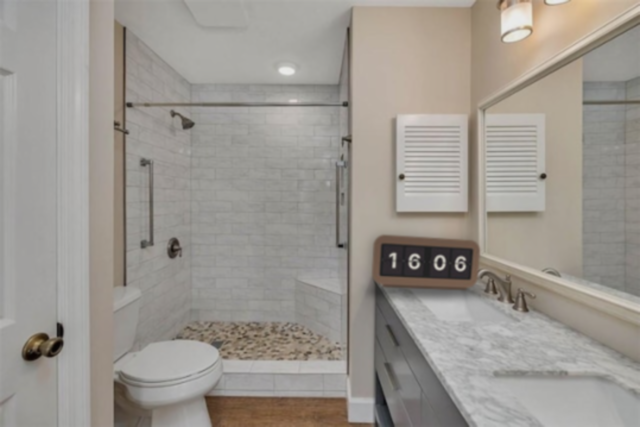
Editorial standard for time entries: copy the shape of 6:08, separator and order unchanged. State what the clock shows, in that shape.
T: 16:06
